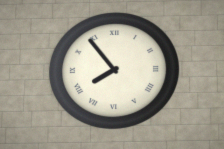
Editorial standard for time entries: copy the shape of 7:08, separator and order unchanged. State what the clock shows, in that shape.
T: 7:54
